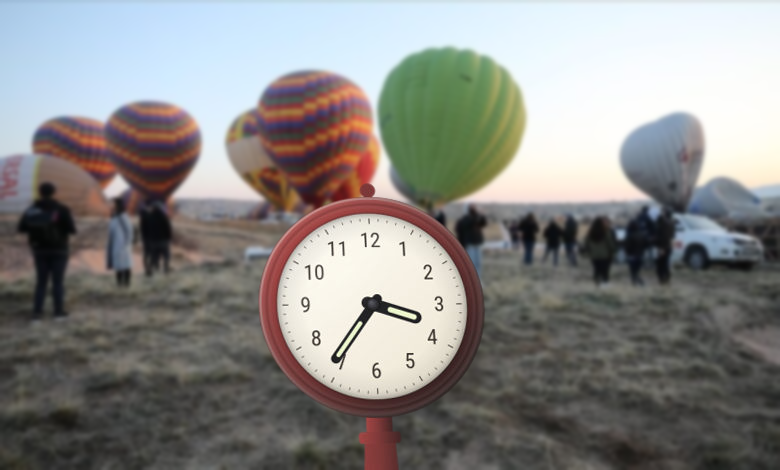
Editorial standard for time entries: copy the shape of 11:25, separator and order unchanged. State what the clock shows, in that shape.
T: 3:36
